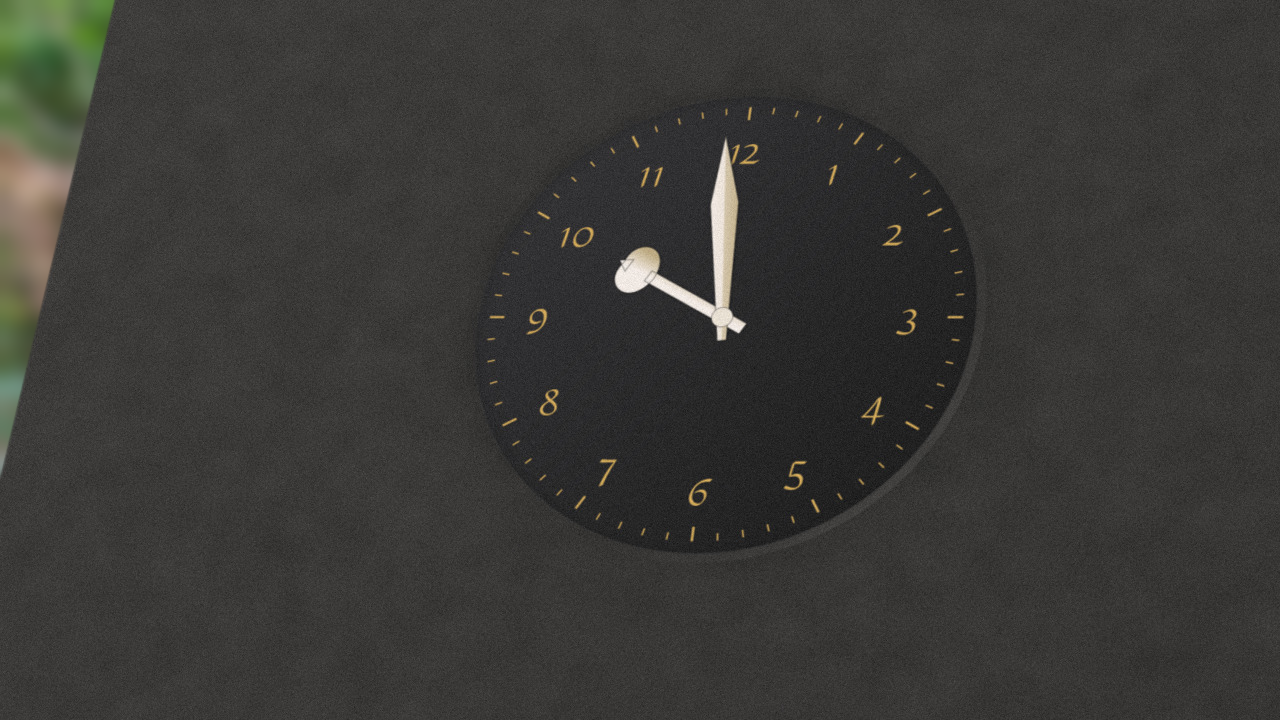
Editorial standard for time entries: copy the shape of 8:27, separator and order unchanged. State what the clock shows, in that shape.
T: 9:59
